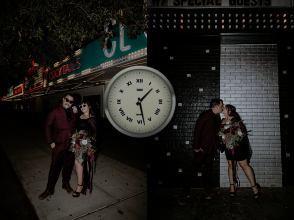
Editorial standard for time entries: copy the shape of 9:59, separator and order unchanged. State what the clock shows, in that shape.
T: 1:28
